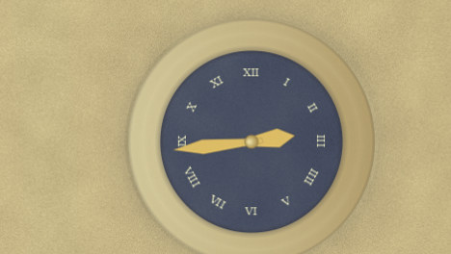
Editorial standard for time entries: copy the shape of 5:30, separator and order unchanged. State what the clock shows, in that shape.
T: 2:44
